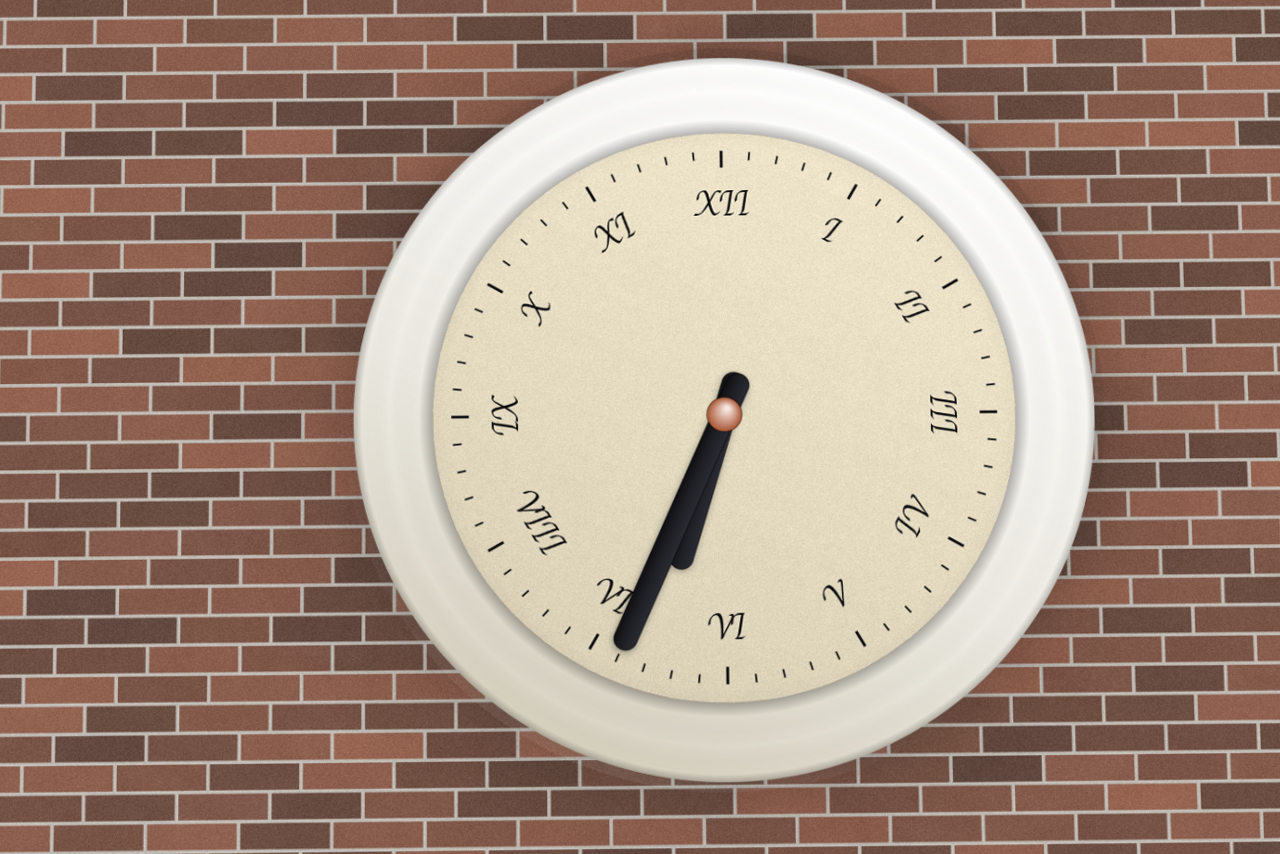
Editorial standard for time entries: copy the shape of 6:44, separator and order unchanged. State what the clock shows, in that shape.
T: 6:34
